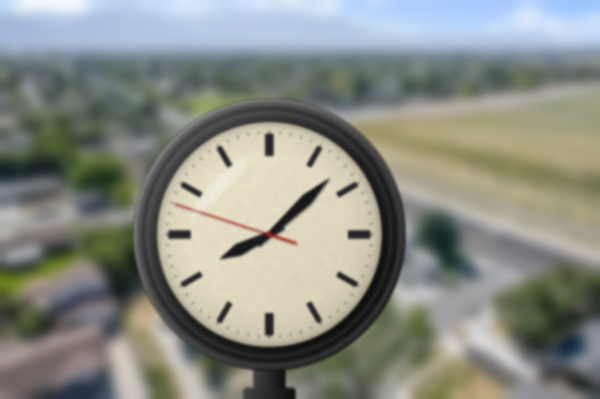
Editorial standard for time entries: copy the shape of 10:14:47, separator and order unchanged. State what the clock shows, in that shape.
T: 8:07:48
